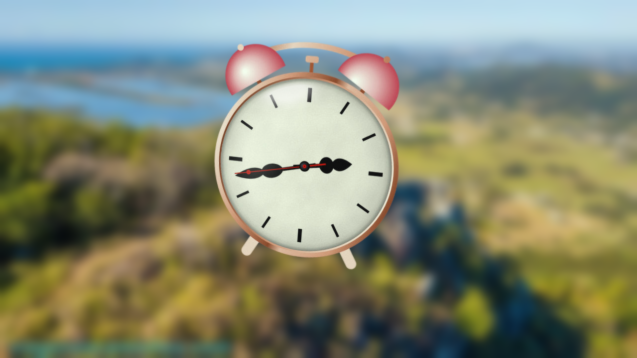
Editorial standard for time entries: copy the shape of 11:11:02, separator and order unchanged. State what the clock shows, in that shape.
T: 2:42:43
